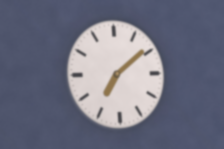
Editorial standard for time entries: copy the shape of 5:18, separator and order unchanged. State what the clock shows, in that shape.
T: 7:09
